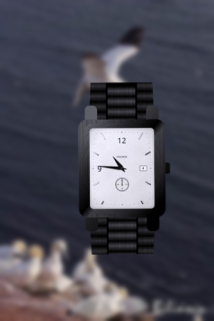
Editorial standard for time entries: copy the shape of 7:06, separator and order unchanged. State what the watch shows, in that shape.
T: 10:46
